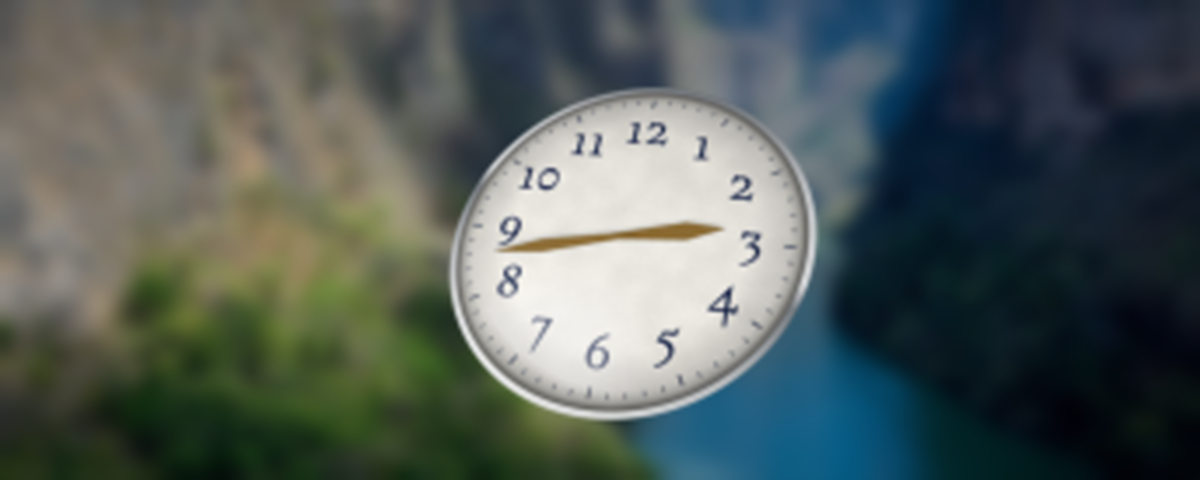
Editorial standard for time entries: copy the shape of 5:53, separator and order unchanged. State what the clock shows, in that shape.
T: 2:43
